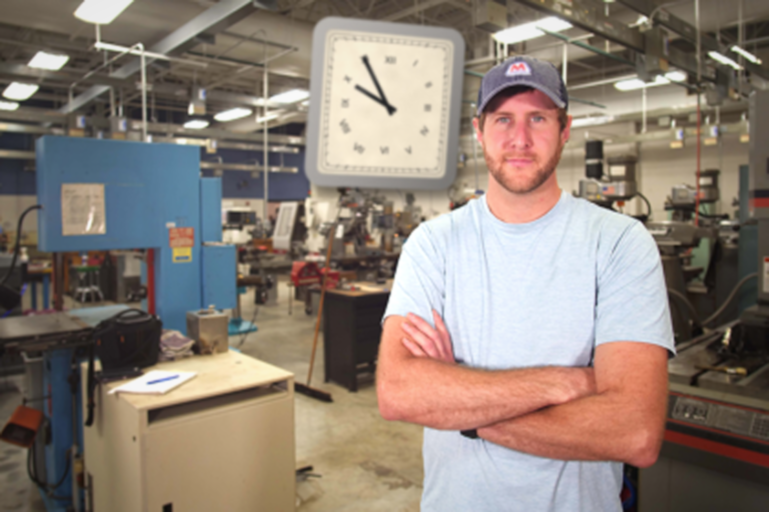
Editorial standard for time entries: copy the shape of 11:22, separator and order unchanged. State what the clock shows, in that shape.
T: 9:55
